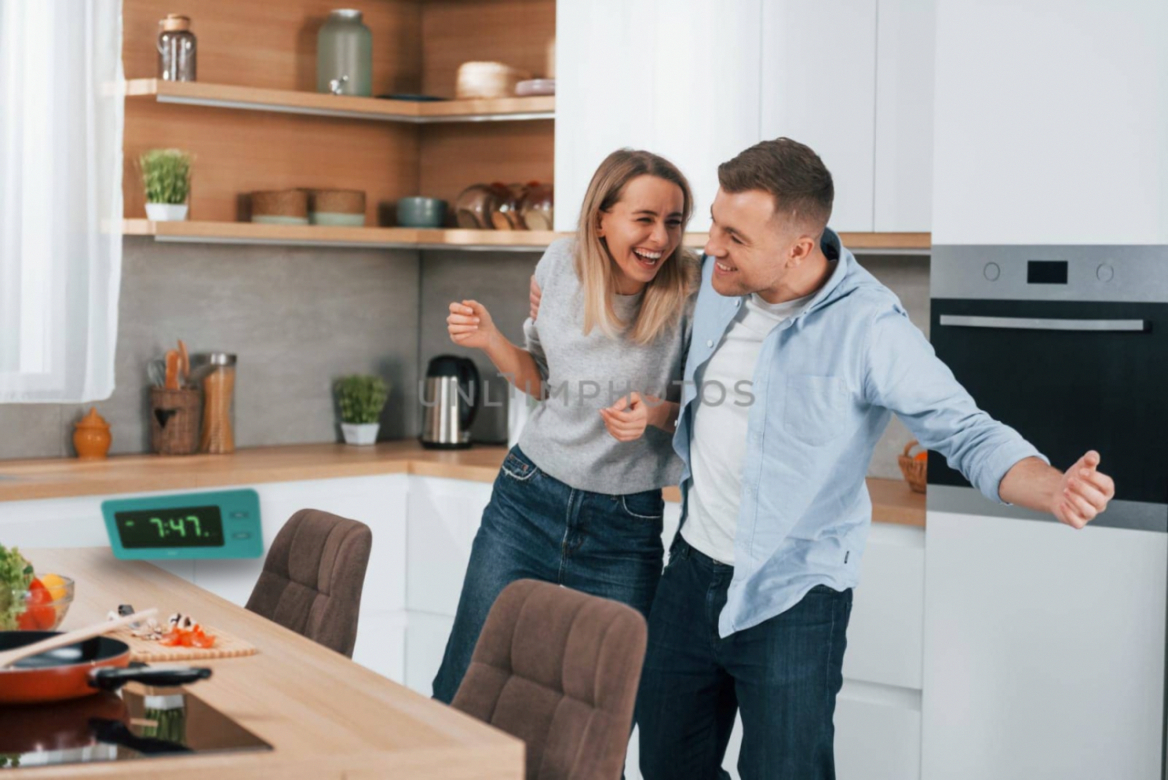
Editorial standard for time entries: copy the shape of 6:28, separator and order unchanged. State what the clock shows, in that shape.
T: 7:47
